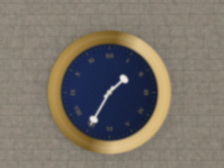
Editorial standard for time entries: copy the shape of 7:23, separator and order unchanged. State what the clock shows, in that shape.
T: 1:35
